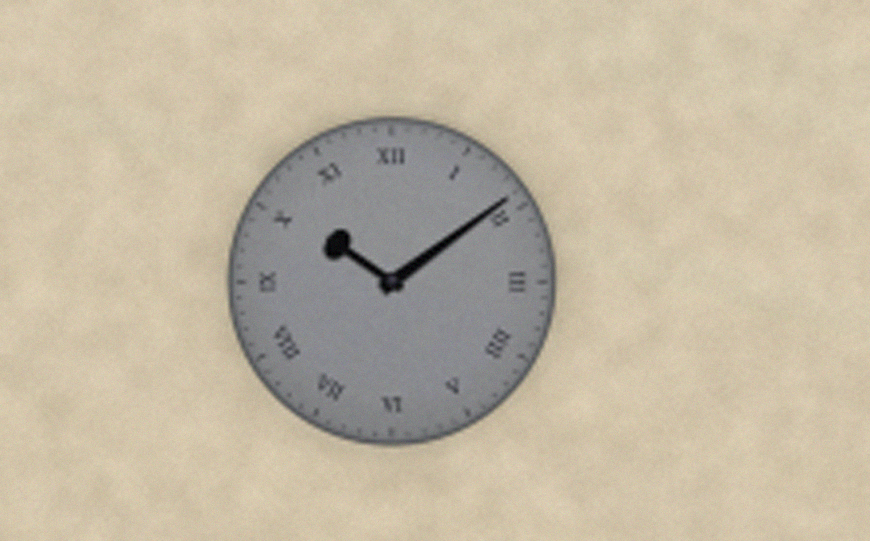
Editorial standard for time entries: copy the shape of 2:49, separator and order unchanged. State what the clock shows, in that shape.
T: 10:09
